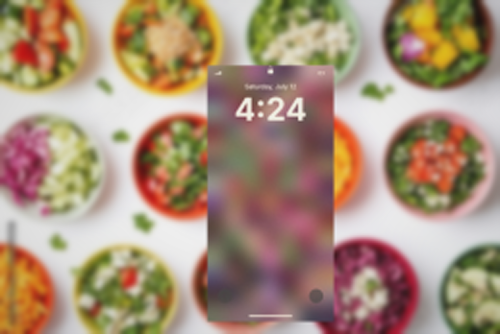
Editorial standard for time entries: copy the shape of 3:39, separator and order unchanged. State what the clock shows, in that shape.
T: 4:24
